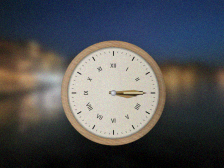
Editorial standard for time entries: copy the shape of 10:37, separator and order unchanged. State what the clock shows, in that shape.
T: 3:15
